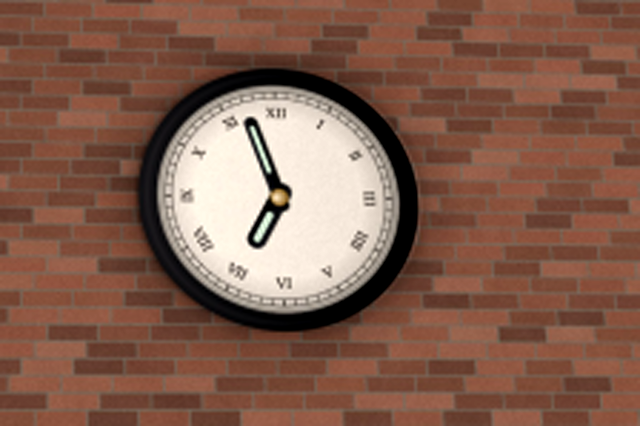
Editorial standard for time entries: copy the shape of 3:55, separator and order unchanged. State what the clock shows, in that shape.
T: 6:57
